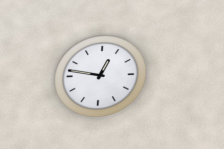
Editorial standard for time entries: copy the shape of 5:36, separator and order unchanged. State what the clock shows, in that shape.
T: 12:47
